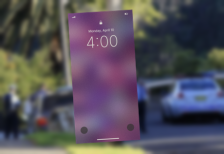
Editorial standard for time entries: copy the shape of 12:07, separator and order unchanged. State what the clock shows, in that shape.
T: 4:00
